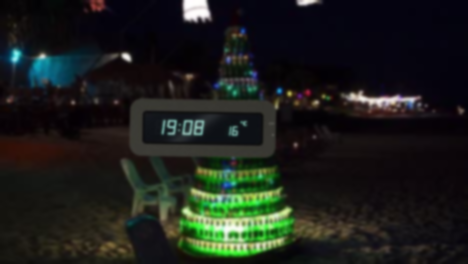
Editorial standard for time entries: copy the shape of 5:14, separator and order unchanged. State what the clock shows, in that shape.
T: 19:08
